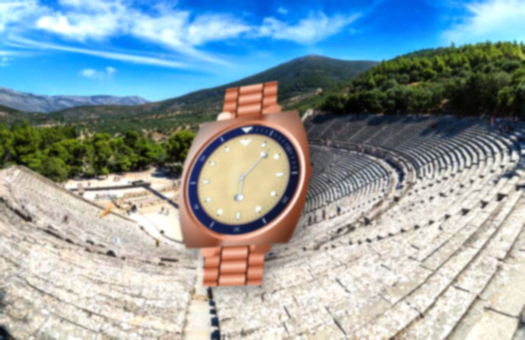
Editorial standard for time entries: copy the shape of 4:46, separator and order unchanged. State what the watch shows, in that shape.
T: 6:07
